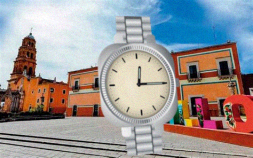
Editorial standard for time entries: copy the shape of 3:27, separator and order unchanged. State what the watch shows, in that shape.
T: 12:15
